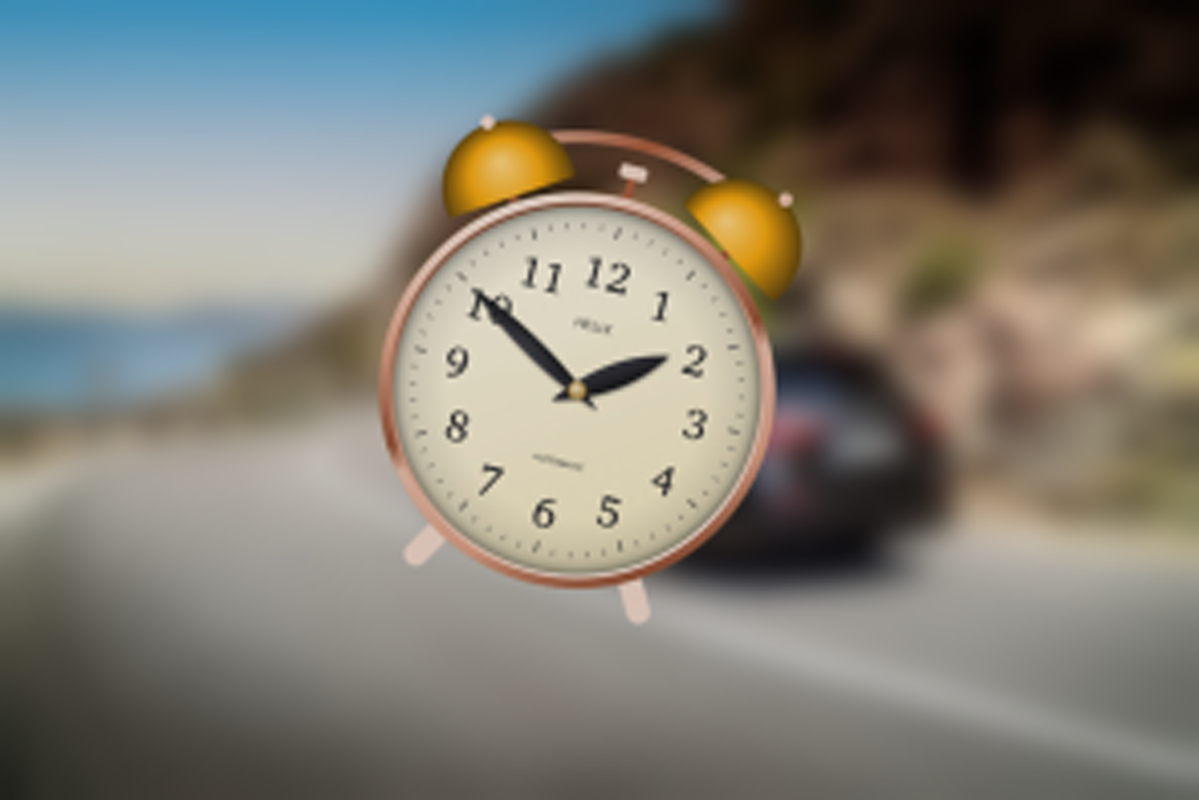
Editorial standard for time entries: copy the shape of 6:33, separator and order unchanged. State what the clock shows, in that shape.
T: 1:50
